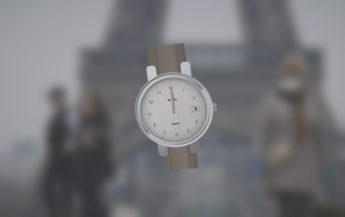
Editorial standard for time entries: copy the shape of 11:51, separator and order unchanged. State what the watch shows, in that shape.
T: 12:00
